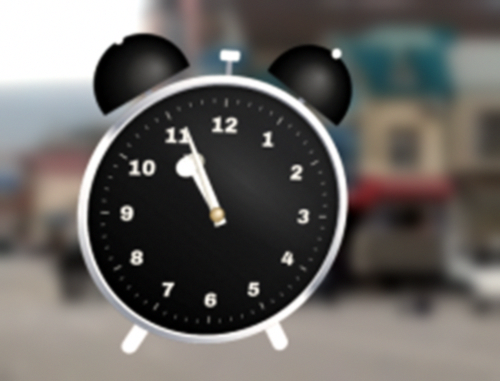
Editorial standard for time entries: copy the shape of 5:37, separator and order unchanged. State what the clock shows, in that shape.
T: 10:56
